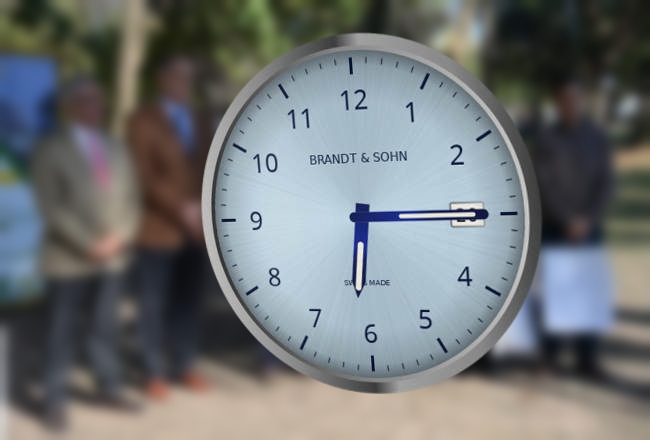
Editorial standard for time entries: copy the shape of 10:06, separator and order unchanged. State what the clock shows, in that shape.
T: 6:15
